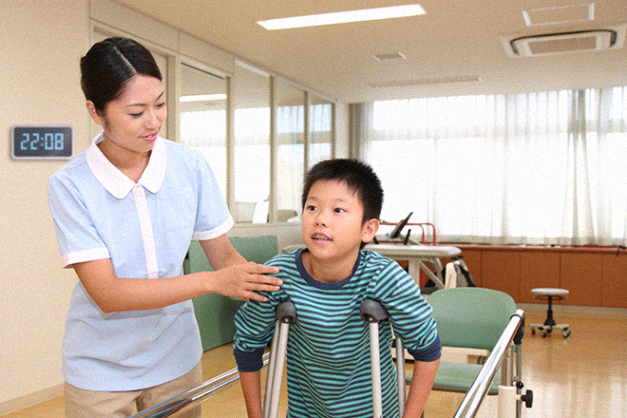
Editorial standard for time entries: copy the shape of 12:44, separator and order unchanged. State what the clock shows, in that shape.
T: 22:08
